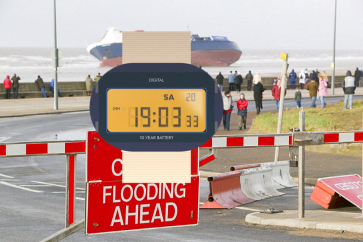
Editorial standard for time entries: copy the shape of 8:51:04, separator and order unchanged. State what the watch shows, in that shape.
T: 19:03:33
